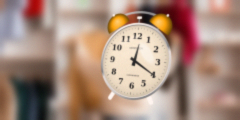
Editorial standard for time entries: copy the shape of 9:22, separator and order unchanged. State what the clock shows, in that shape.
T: 12:20
